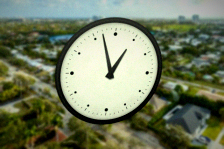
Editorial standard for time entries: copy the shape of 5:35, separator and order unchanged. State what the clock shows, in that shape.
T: 12:57
